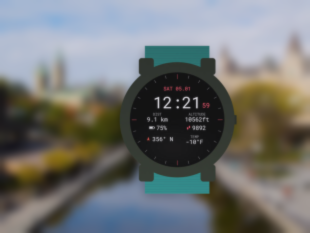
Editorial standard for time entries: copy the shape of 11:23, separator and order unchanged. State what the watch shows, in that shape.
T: 12:21
